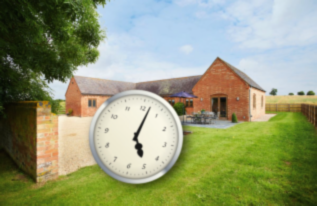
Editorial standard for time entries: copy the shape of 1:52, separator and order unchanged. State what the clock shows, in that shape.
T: 5:02
